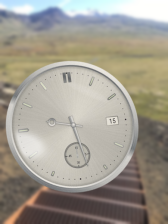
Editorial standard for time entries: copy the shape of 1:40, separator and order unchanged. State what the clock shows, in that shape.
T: 9:28
